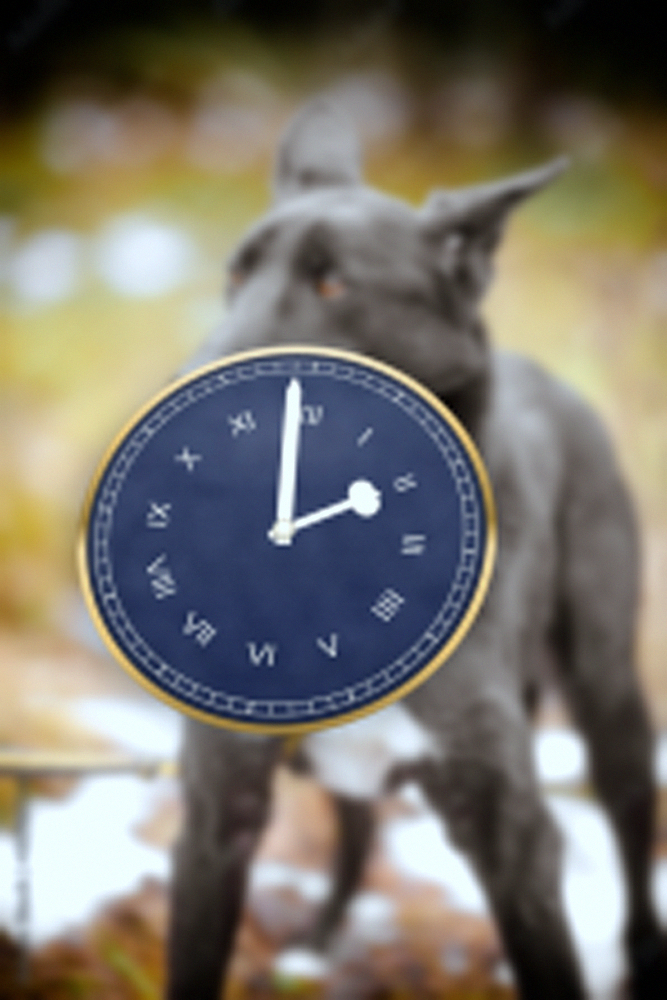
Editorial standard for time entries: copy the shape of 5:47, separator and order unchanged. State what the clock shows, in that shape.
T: 1:59
